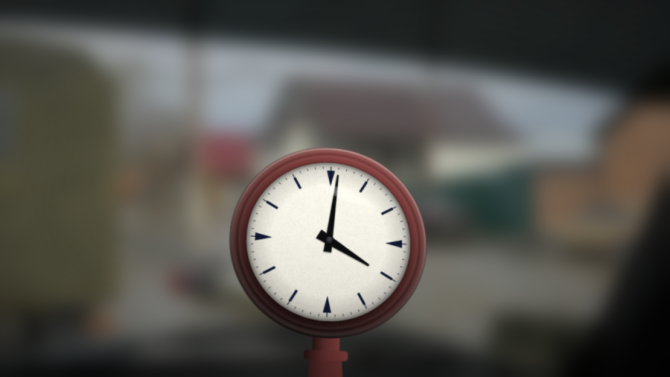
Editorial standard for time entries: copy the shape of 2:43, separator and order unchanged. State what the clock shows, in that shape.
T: 4:01
